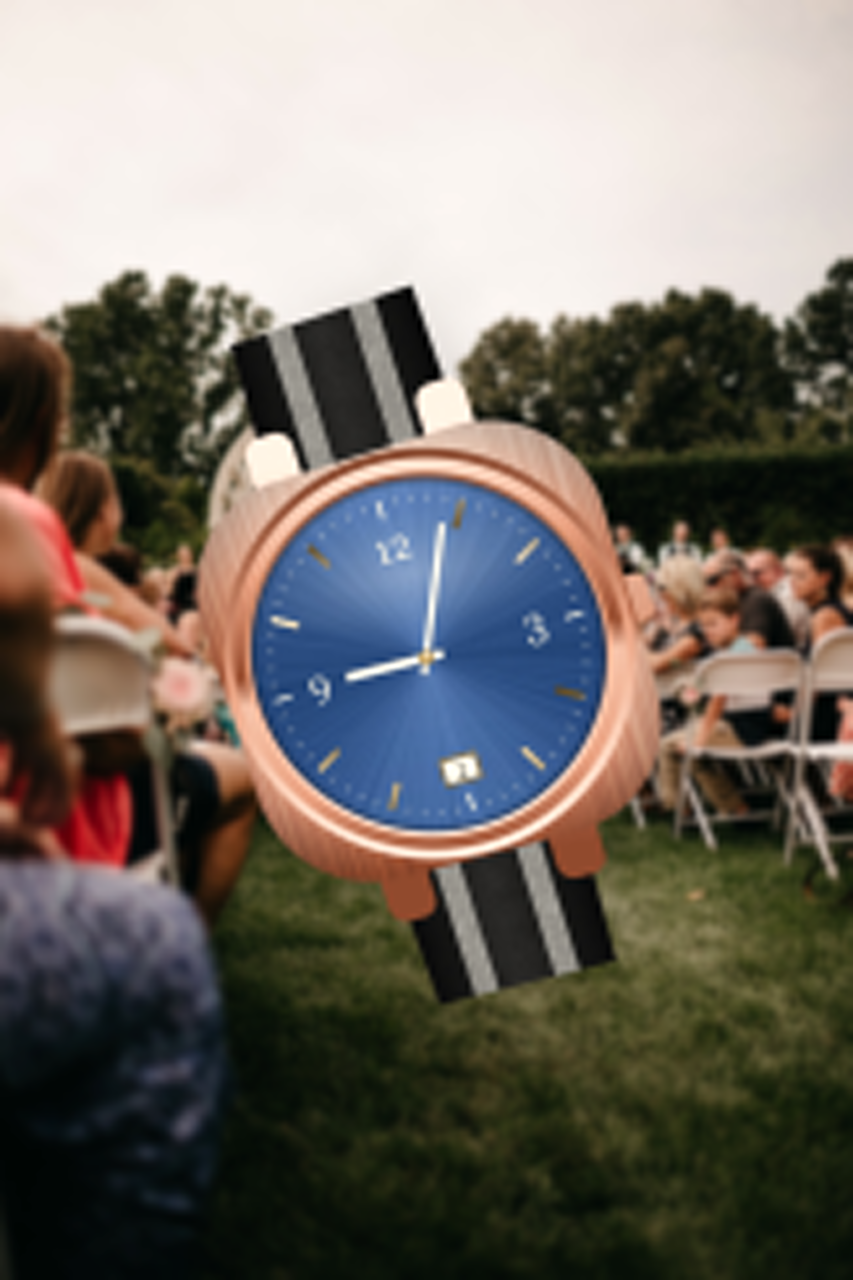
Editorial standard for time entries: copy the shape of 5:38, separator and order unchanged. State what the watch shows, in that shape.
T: 9:04
